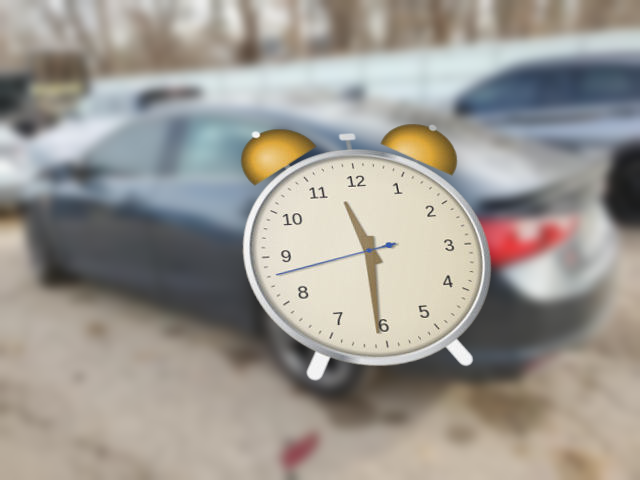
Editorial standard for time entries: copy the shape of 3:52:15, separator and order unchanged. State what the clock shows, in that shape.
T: 11:30:43
